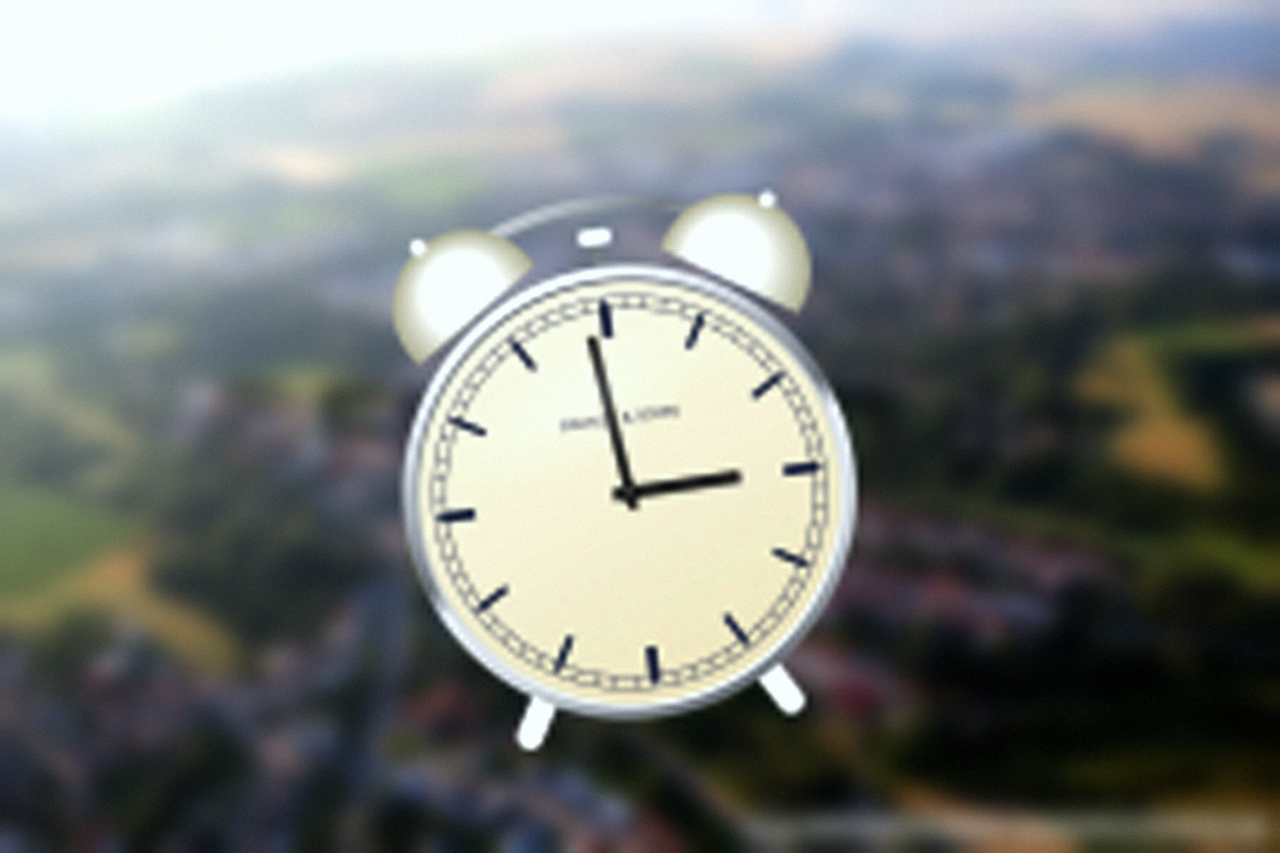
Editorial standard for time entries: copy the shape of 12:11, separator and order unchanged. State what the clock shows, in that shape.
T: 2:59
